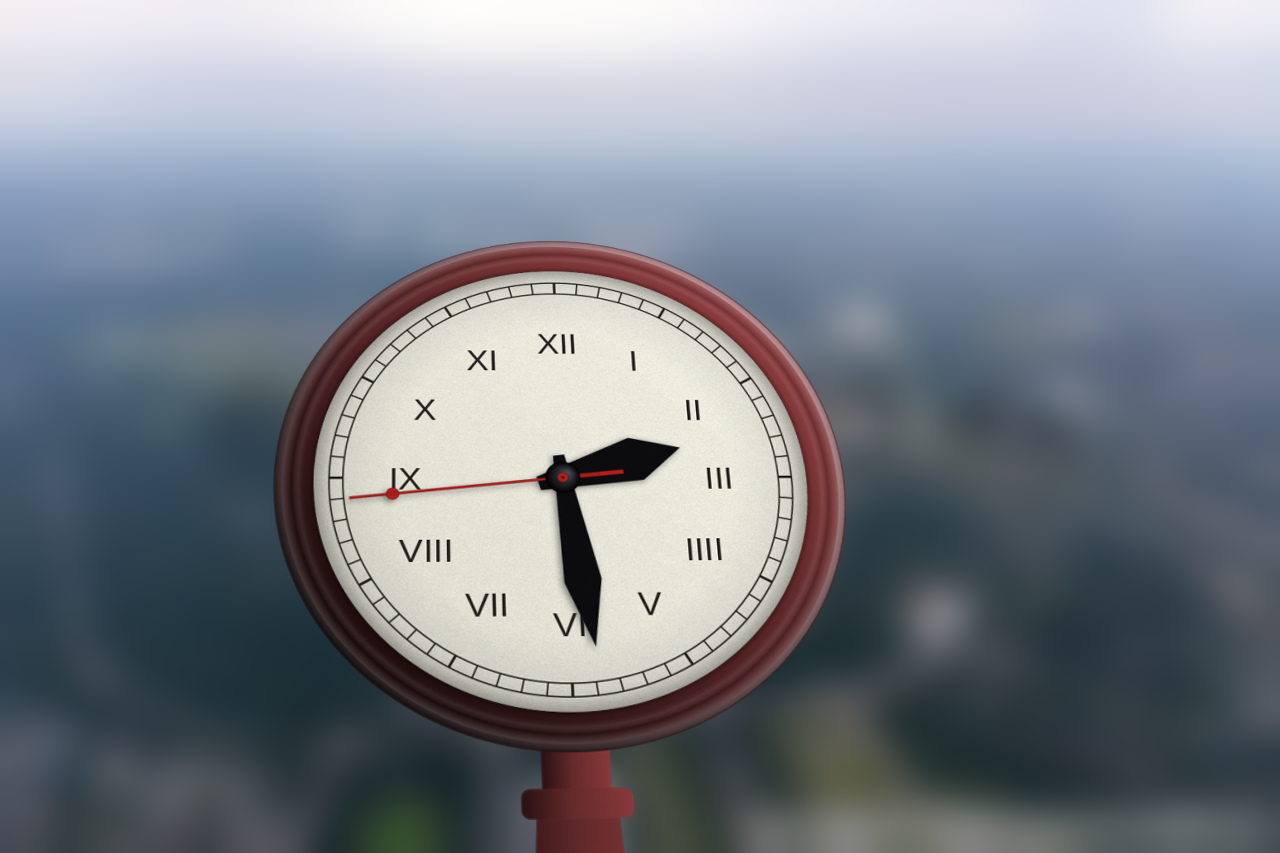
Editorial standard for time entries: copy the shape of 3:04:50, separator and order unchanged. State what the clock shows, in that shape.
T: 2:28:44
